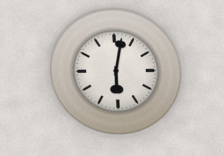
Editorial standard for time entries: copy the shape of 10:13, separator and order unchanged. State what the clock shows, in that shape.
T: 6:02
